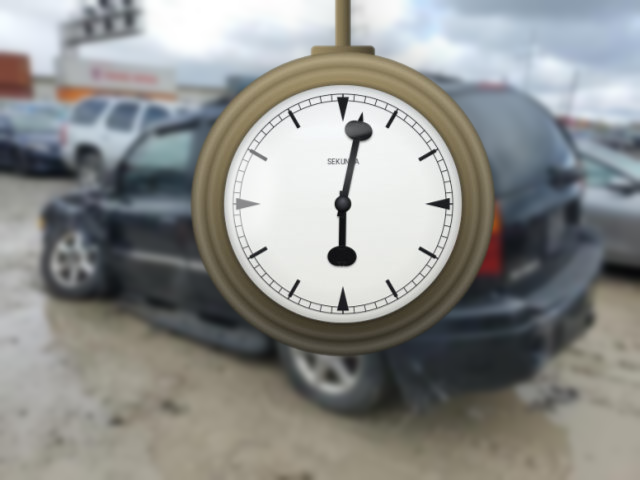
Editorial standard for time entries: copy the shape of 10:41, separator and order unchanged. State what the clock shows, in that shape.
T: 6:02
